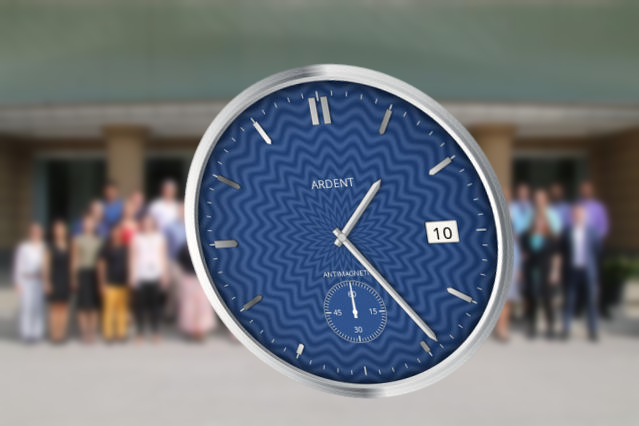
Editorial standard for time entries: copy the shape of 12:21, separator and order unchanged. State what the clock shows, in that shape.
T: 1:24
